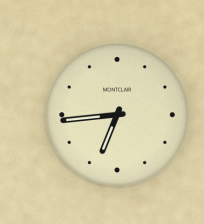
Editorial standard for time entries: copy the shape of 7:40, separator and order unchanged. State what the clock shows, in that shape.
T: 6:44
